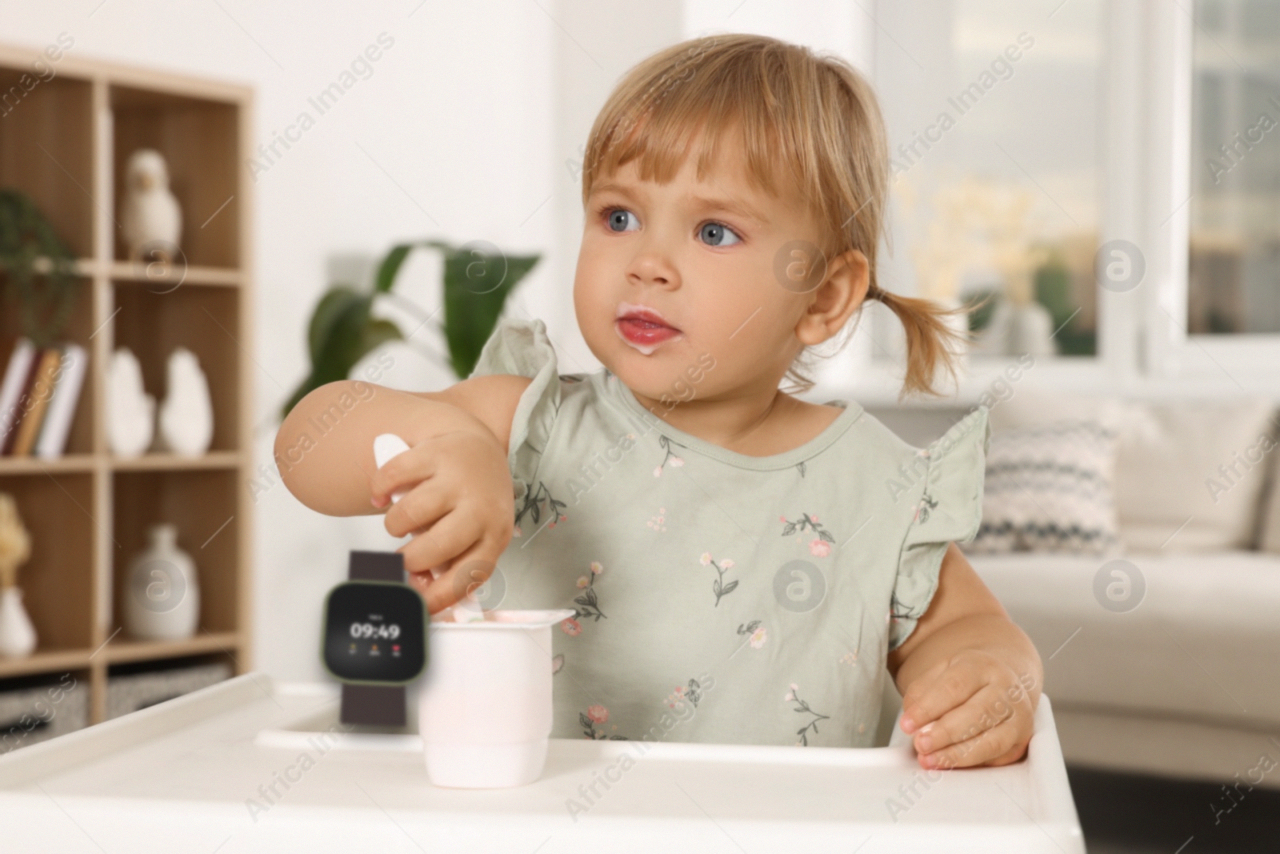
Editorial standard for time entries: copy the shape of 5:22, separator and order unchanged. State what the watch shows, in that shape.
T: 9:49
